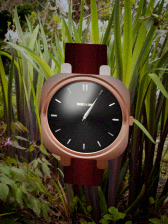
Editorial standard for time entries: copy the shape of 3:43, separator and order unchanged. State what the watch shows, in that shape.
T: 1:05
